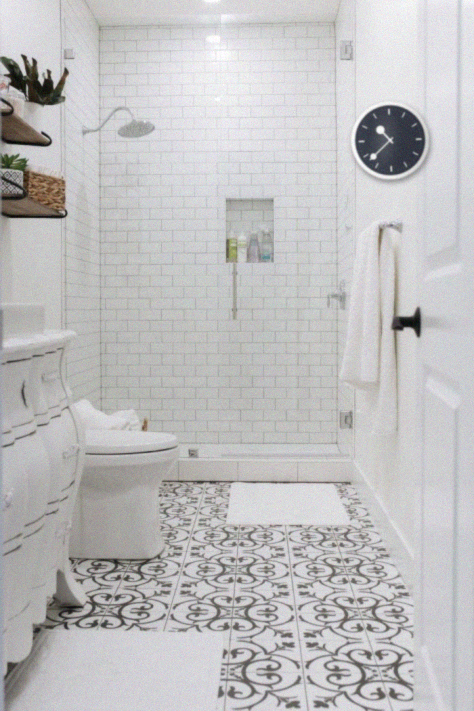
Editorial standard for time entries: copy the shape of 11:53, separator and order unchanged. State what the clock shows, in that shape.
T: 10:38
